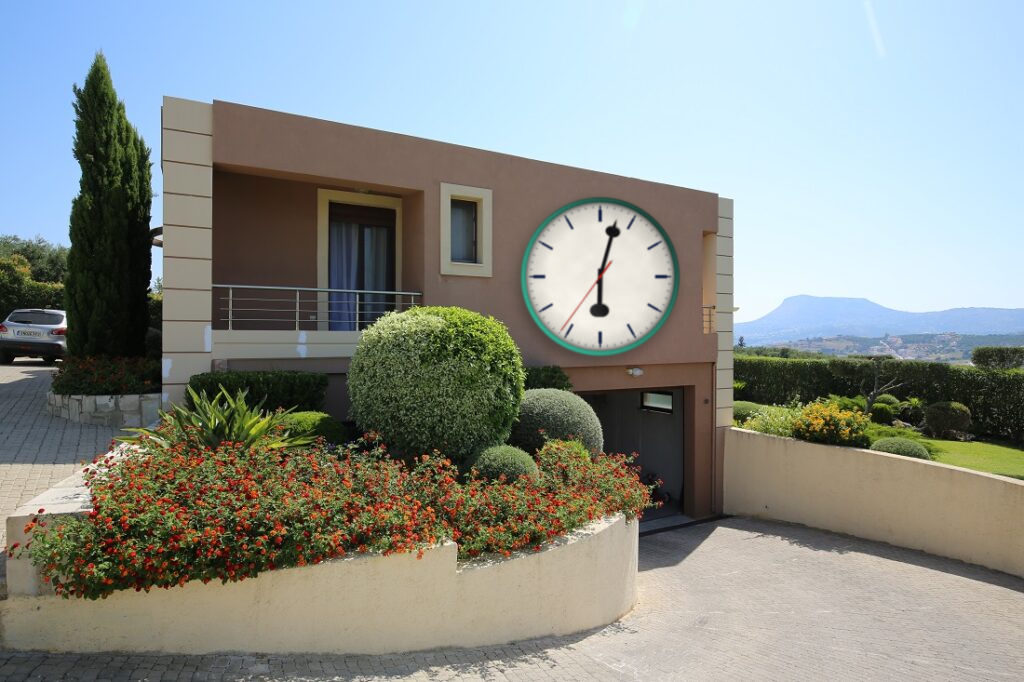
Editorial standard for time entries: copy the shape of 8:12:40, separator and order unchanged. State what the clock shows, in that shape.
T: 6:02:36
